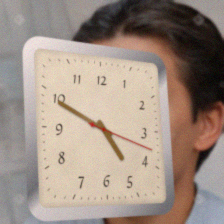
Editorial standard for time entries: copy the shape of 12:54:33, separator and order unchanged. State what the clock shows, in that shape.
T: 4:49:18
